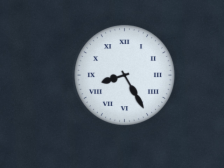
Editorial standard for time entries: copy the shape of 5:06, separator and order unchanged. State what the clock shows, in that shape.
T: 8:25
